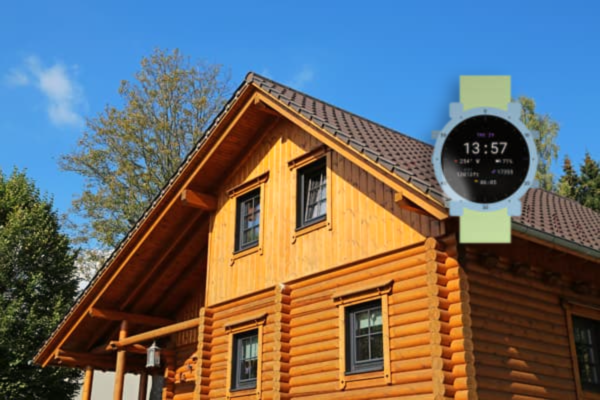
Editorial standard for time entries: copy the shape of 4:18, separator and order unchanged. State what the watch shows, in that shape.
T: 13:57
